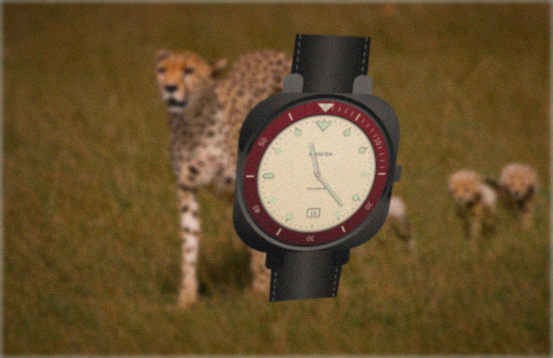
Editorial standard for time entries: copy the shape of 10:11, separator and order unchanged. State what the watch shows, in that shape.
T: 11:23
